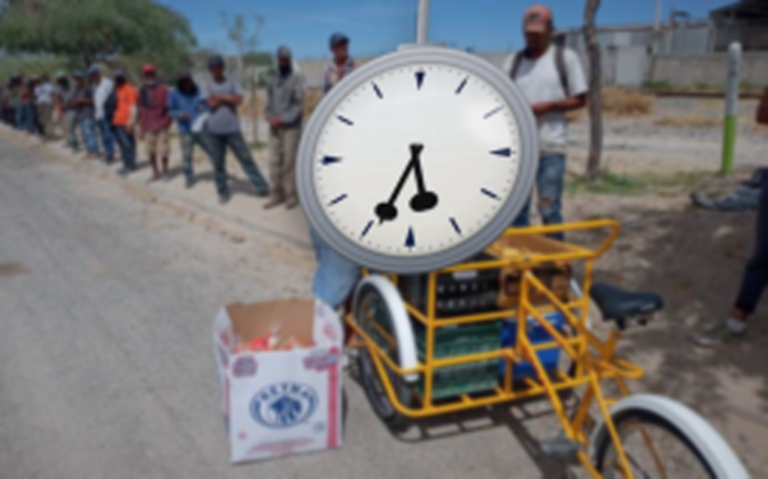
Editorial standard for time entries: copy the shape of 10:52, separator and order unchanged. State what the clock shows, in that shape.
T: 5:34
